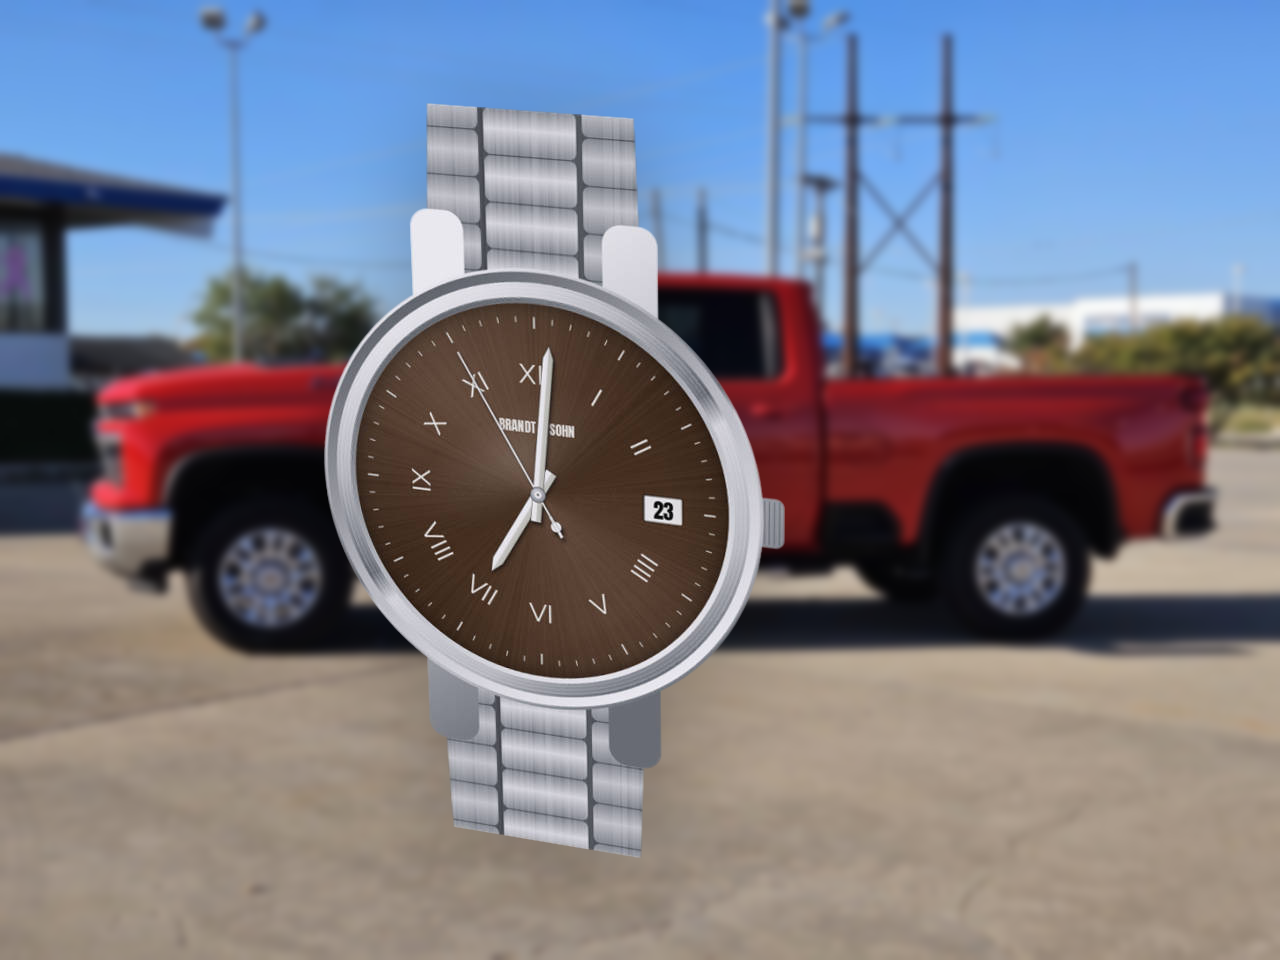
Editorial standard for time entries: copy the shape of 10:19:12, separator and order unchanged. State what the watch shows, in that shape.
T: 7:00:55
